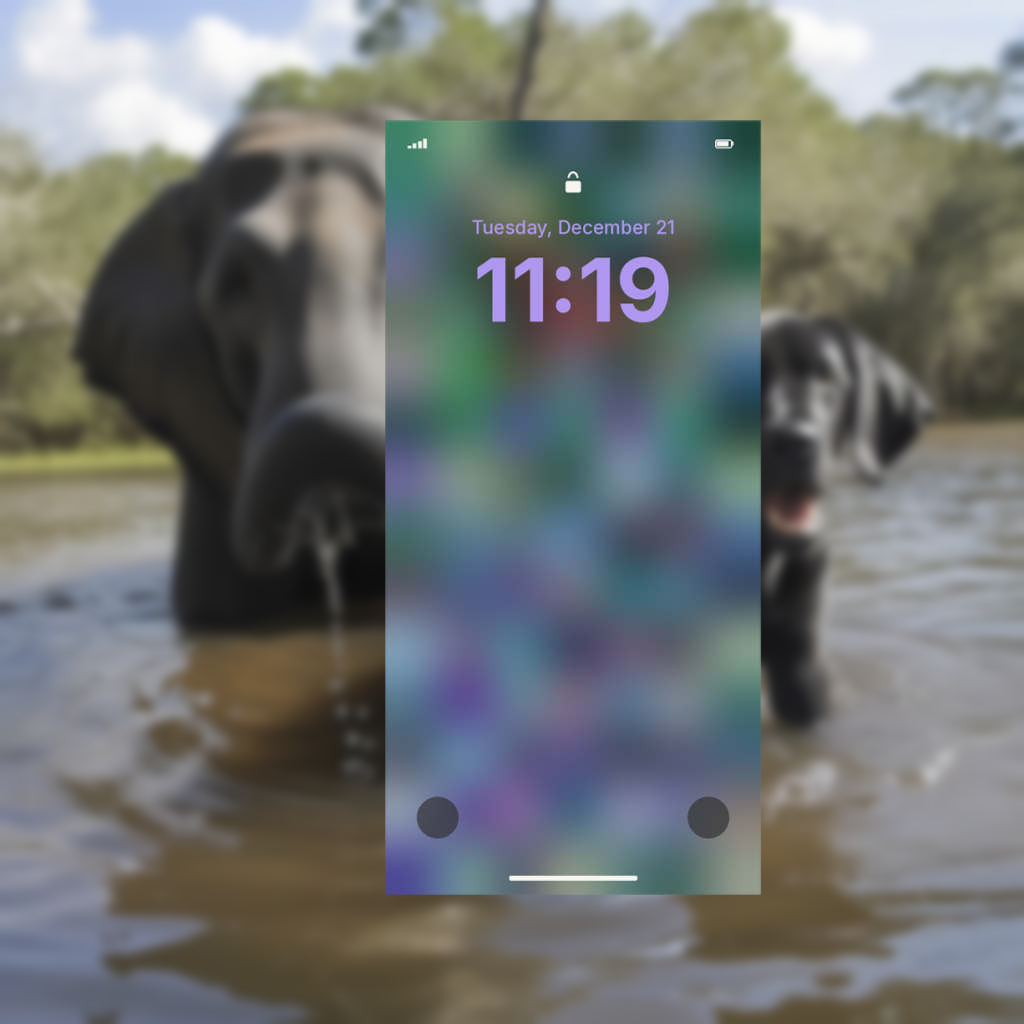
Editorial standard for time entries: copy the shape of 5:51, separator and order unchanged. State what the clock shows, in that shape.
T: 11:19
